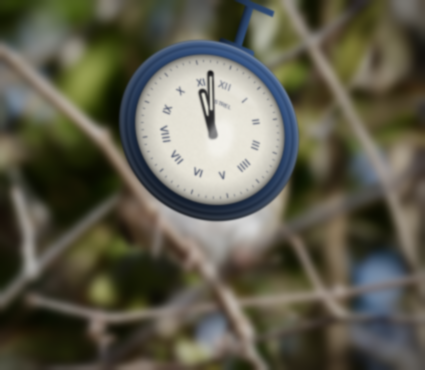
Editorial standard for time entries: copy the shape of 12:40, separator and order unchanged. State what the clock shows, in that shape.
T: 10:57
